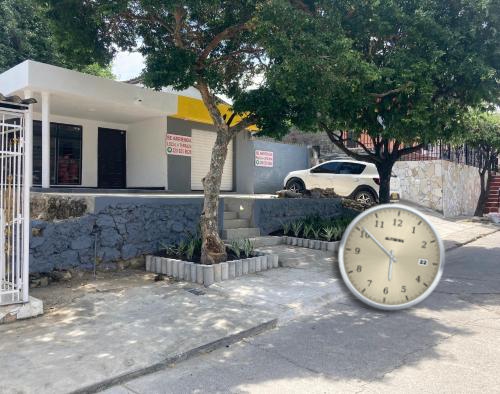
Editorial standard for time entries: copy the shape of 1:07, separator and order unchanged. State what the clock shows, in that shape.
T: 5:51
